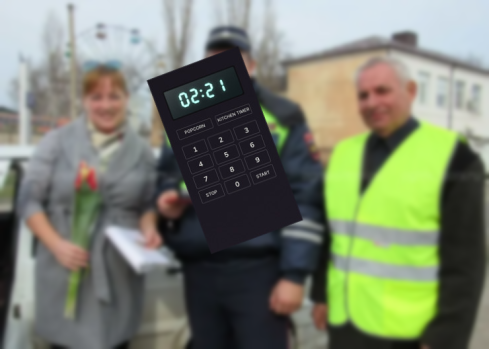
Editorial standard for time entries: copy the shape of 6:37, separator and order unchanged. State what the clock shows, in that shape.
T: 2:21
